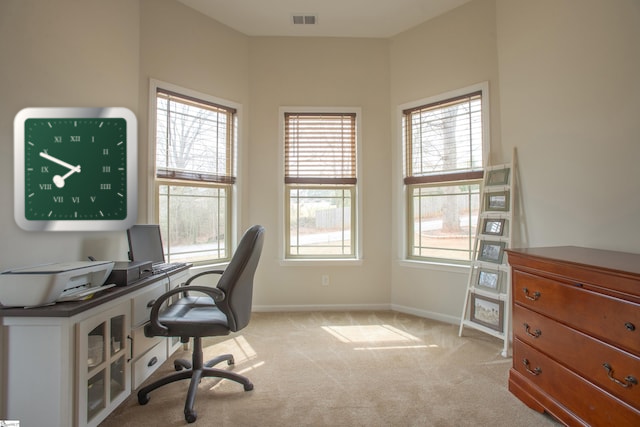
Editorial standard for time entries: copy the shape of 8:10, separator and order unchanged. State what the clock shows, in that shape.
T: 7:49
